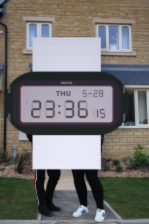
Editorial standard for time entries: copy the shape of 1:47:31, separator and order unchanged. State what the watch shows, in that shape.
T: 23:36:15
